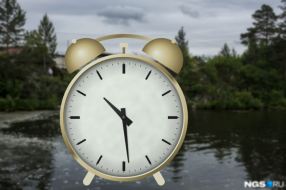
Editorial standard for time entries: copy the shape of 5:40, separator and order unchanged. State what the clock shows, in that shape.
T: 10:29
